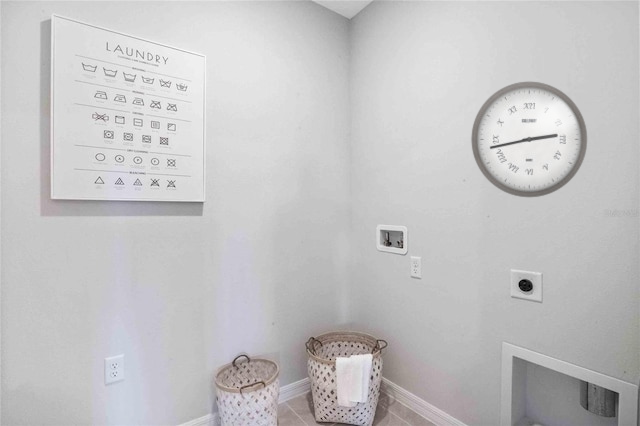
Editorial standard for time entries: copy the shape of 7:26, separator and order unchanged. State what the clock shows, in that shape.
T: 2:43
